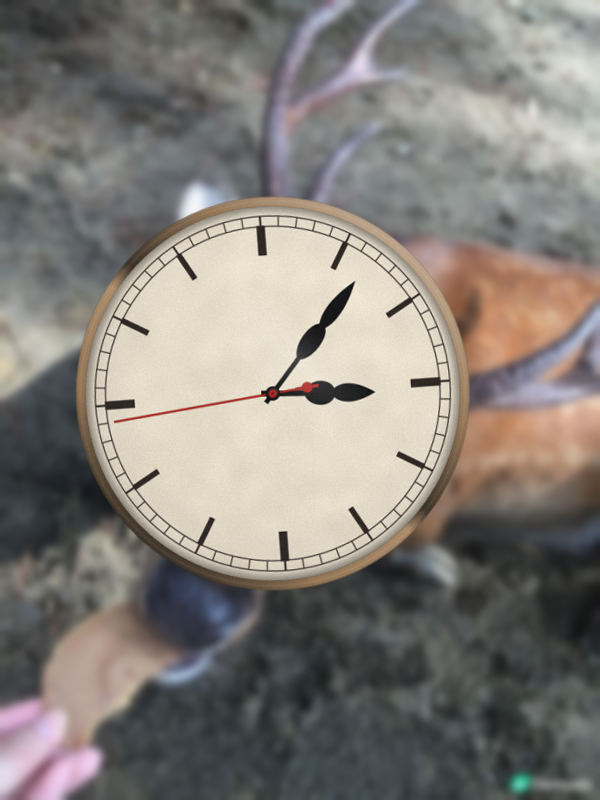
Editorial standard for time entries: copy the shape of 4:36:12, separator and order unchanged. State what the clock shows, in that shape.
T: 3:06:44
